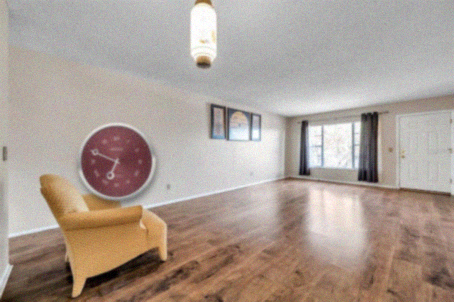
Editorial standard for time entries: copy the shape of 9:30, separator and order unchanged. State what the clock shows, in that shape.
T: 6:49
